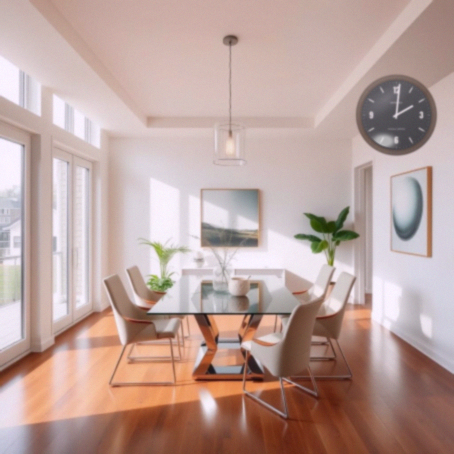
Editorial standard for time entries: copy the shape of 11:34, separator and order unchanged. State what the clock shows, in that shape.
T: 2:01
